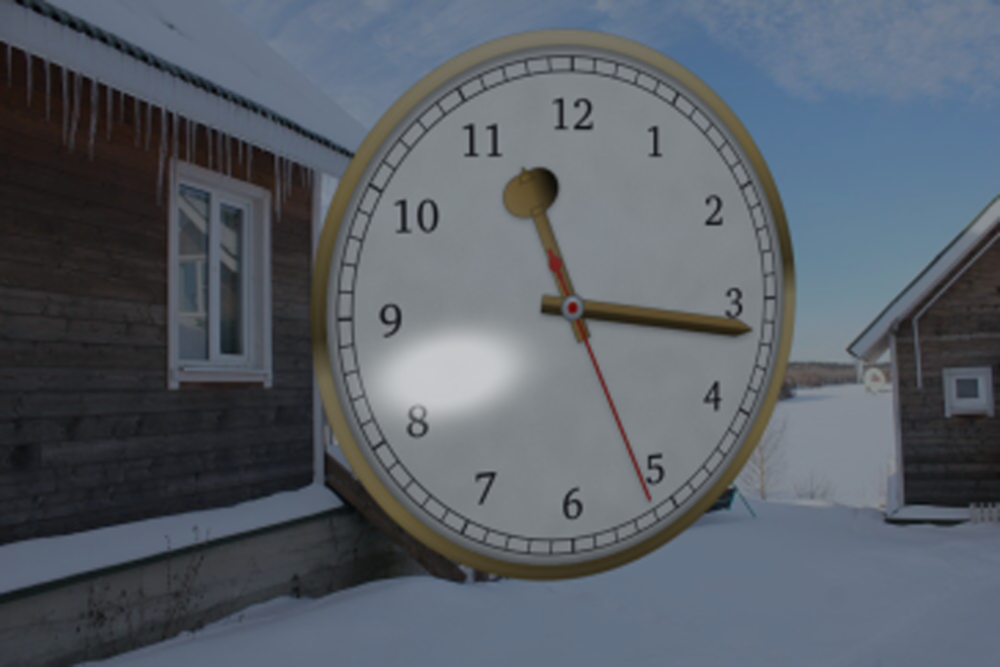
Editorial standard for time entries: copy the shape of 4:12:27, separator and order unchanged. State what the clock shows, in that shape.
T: 11:16:26
